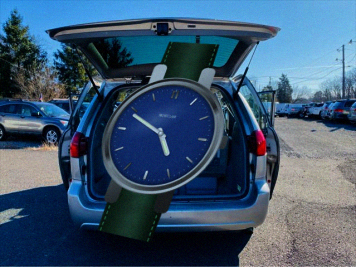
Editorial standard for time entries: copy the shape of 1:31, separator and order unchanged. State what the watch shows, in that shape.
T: 4:49
